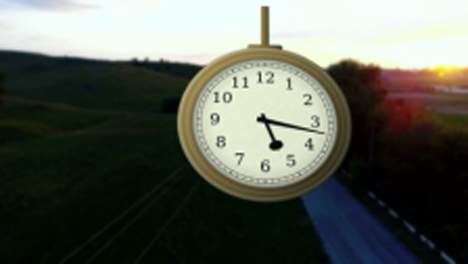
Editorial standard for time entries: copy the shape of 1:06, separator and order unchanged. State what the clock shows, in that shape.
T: 5:17
